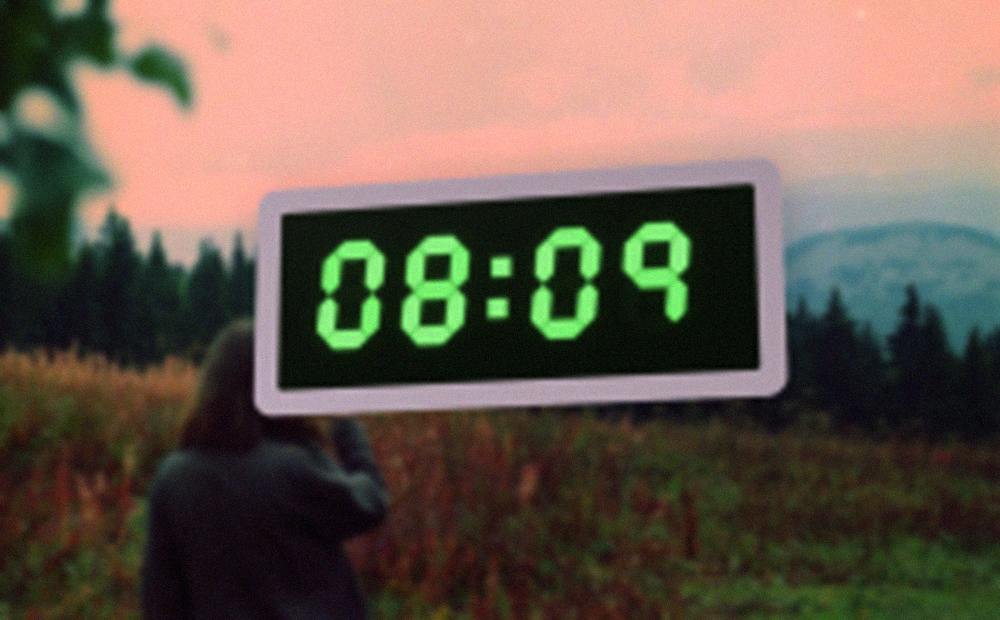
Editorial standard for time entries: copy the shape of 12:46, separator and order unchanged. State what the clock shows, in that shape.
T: 8:09
